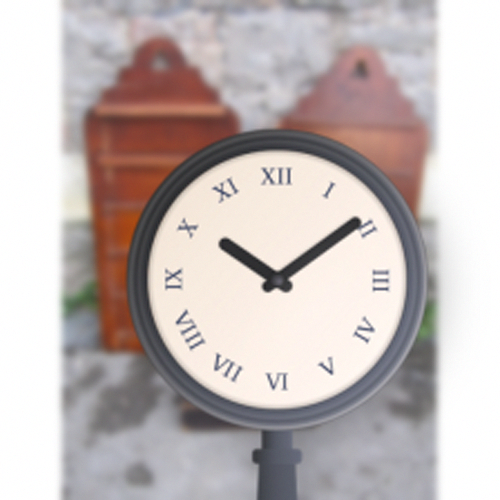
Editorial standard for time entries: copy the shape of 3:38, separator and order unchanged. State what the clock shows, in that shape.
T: 10:09
